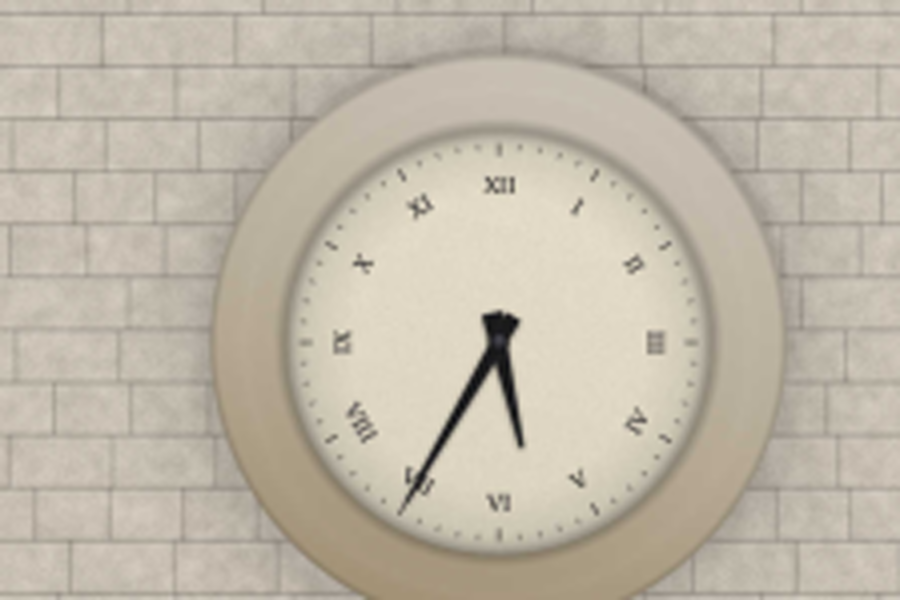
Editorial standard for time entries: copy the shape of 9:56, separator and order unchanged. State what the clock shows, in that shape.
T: 5:35
